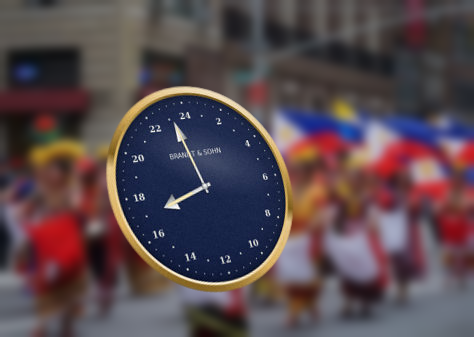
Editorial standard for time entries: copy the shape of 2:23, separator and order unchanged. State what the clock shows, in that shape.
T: 16:58
